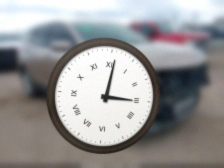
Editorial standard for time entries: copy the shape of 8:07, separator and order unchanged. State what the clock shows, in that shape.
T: 3:01
